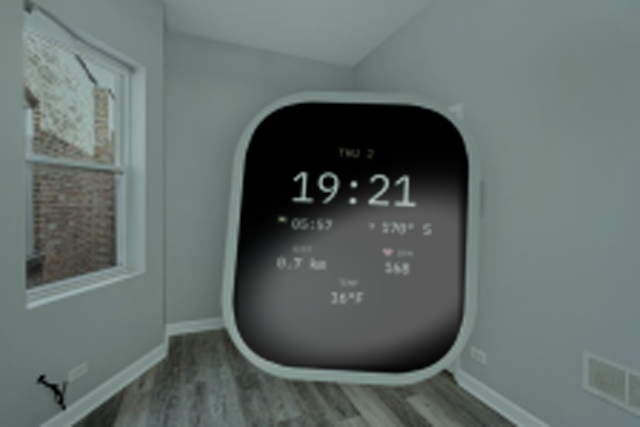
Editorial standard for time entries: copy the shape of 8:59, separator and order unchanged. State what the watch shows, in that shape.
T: 19:21
